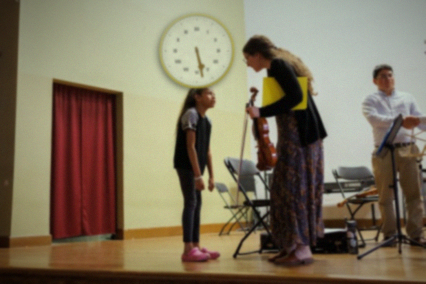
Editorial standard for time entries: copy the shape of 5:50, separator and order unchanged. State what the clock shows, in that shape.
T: 5:28
